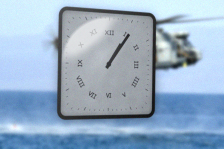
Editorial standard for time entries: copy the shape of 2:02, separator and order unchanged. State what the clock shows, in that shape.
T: 1:06
